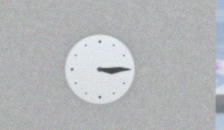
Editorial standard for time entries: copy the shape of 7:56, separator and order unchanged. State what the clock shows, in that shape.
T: 3:15
